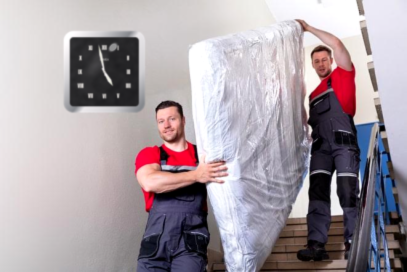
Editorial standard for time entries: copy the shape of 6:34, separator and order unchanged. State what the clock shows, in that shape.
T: 4:58
